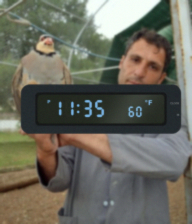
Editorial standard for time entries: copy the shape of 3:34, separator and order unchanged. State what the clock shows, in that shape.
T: 11:35
